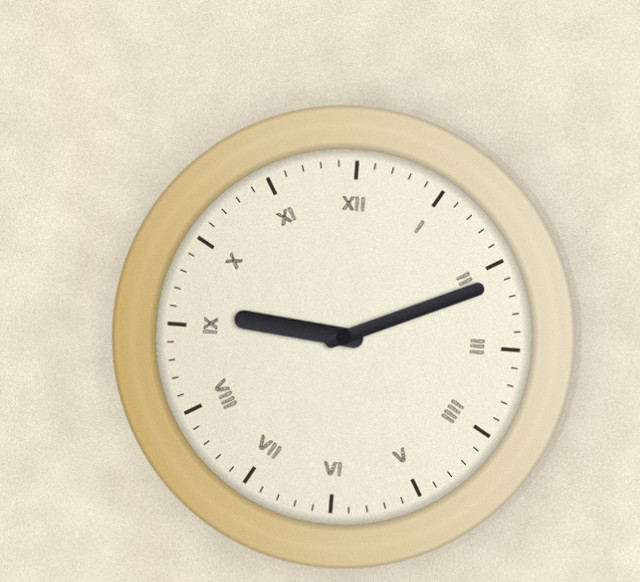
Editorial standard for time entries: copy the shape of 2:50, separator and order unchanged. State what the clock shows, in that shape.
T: 9:11
